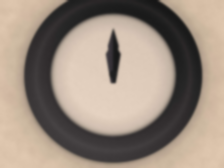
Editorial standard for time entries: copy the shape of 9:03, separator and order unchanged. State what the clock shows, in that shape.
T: 12:00
